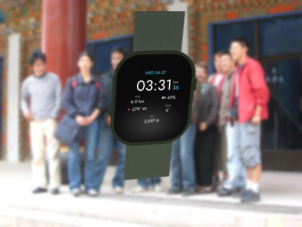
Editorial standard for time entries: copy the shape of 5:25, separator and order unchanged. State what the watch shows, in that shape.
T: 3:31
